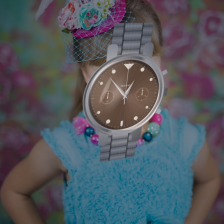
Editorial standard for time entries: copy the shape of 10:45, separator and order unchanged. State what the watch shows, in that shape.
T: 12:53
